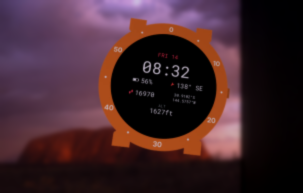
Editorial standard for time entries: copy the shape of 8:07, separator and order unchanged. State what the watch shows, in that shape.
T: 8:32
